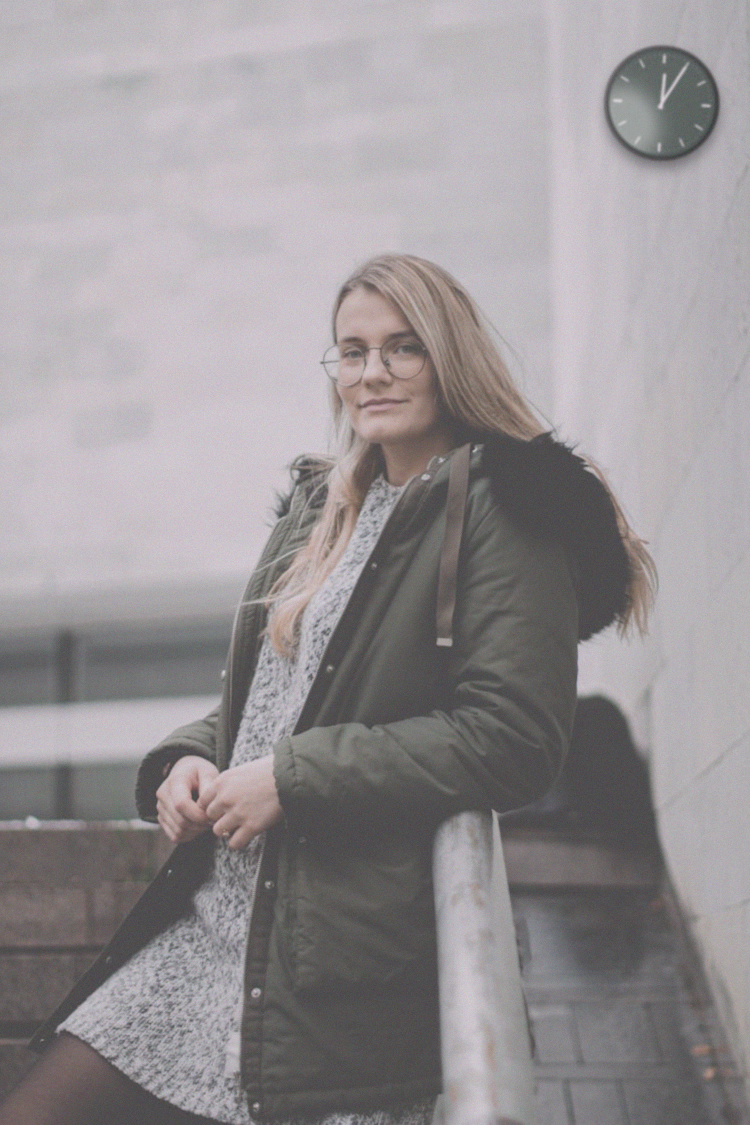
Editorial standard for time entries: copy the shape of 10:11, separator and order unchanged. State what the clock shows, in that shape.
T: 12:05
